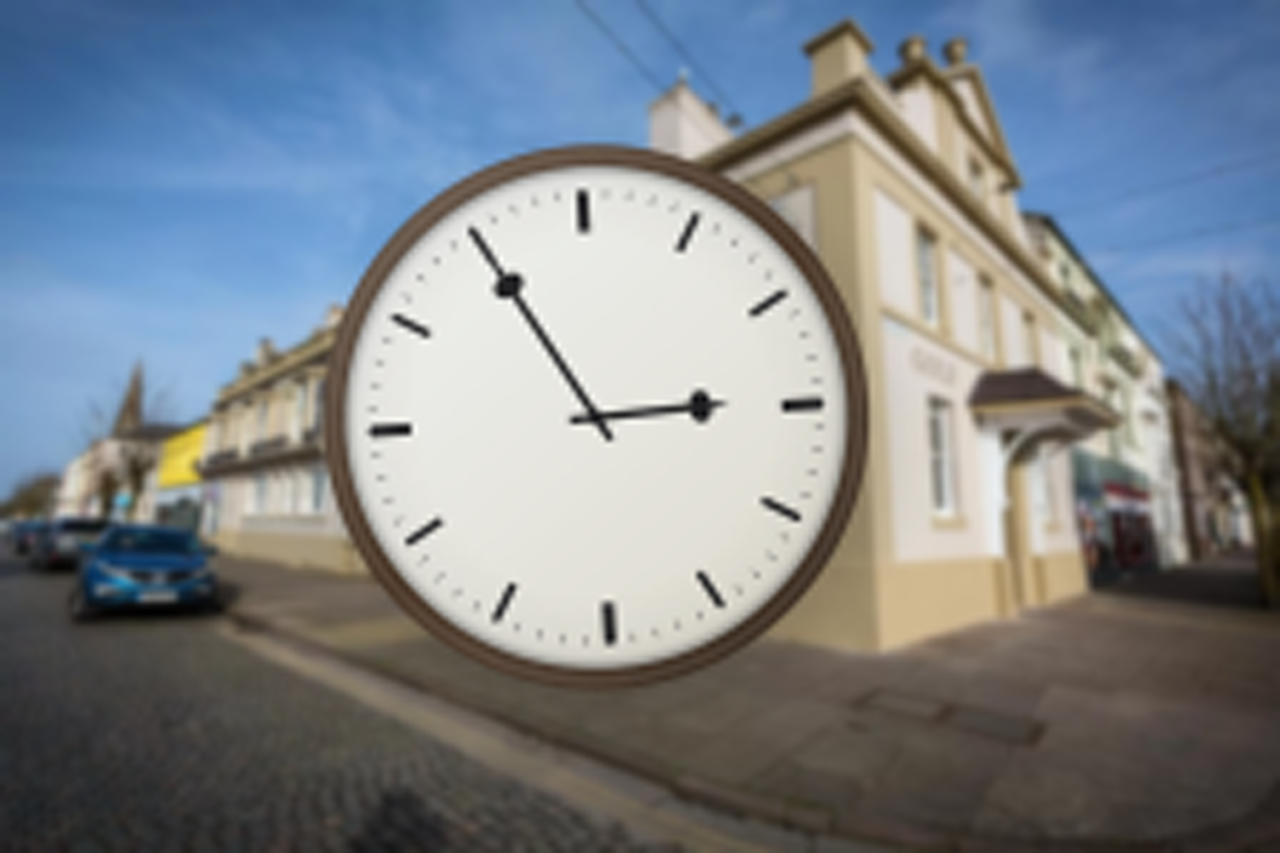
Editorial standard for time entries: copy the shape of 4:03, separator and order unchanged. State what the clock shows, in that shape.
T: 2:55
